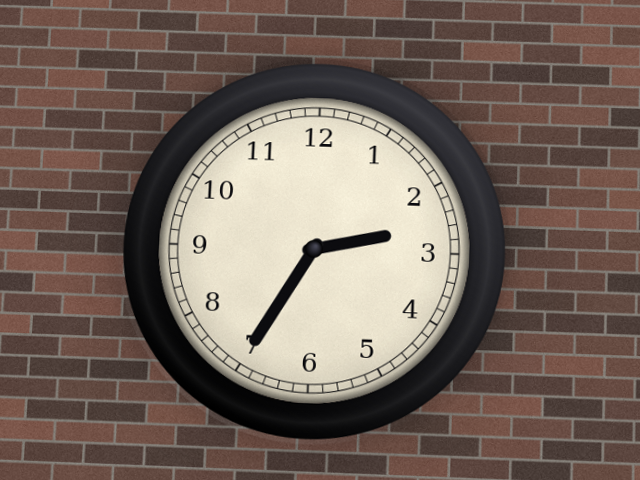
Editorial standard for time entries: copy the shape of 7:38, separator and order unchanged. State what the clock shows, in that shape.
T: 2:35
